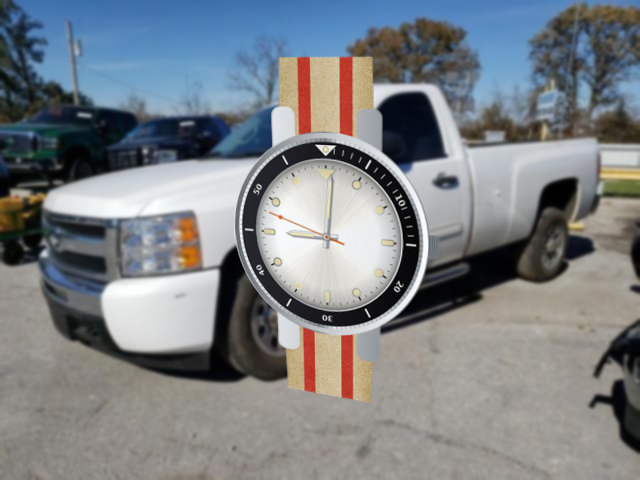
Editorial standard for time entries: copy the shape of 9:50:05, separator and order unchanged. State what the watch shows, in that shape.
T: 9:00:48
